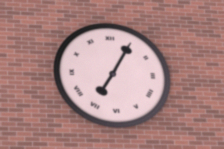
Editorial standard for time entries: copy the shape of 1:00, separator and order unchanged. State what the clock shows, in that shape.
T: 7:05
